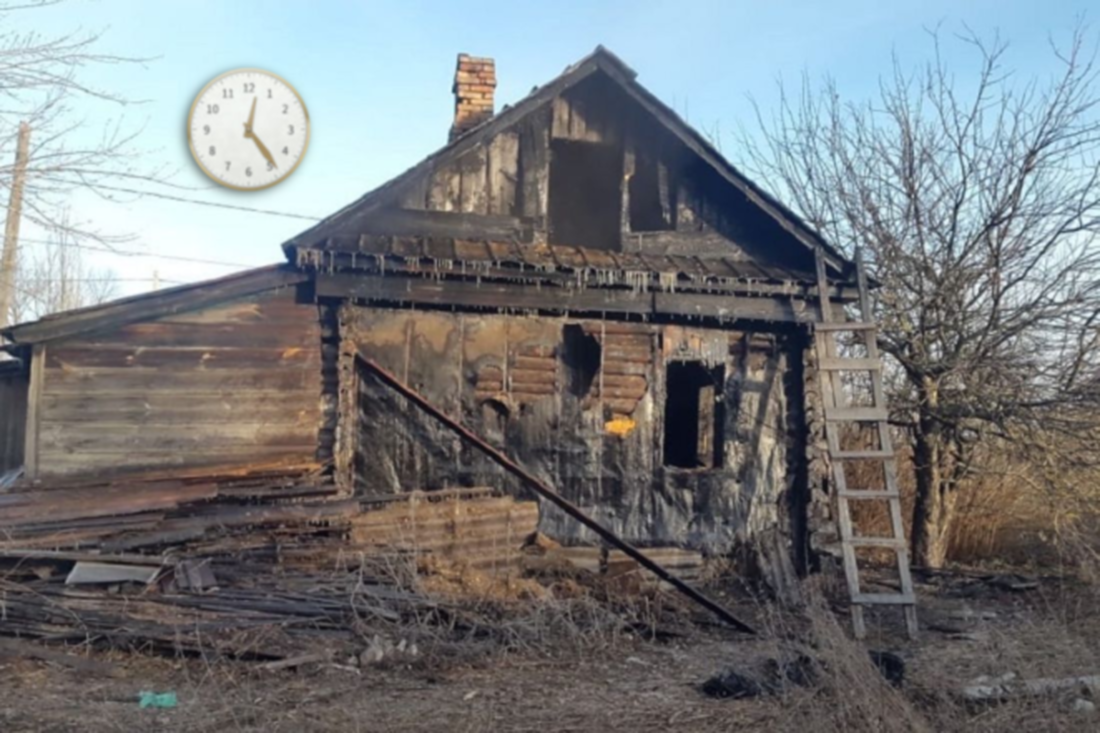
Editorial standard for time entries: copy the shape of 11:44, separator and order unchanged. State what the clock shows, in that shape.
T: 12:24
